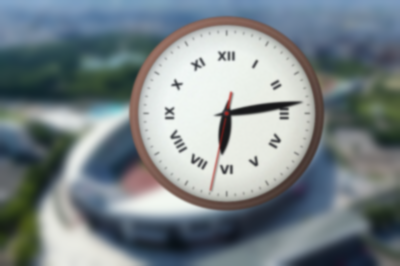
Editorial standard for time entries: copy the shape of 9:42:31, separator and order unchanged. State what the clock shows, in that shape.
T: 6:13:32
